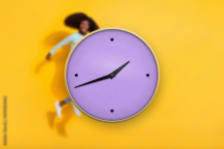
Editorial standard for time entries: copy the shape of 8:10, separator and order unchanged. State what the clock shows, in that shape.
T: 1:42
